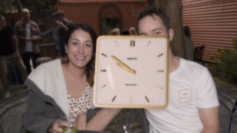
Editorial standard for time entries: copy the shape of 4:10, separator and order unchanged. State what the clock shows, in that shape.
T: 9:51
